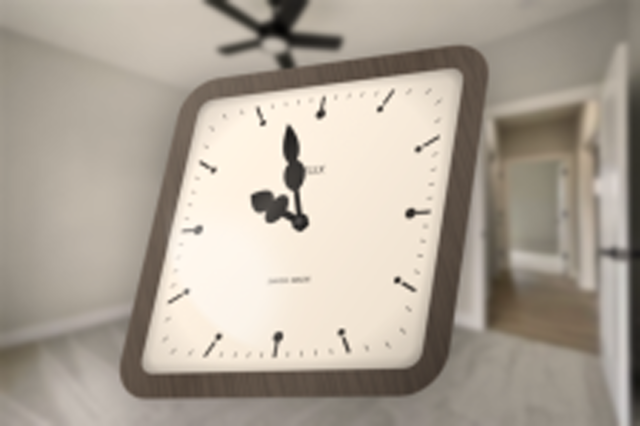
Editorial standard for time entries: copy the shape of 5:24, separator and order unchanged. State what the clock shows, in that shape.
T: 9:57
